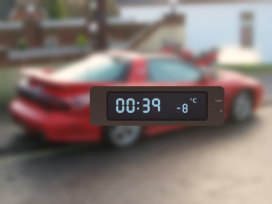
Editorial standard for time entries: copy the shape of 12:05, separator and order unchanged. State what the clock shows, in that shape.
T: 0:39
